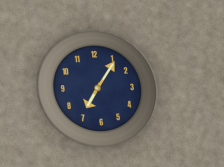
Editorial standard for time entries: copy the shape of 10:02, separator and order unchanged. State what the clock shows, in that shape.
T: 7:06
